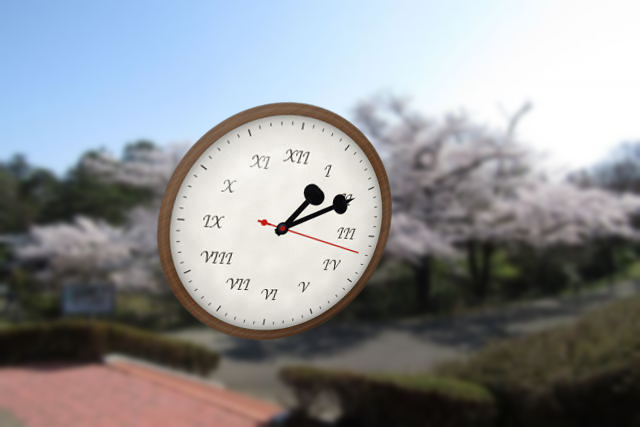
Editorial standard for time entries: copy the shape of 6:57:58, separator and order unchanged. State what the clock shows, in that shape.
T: 1:10:17
